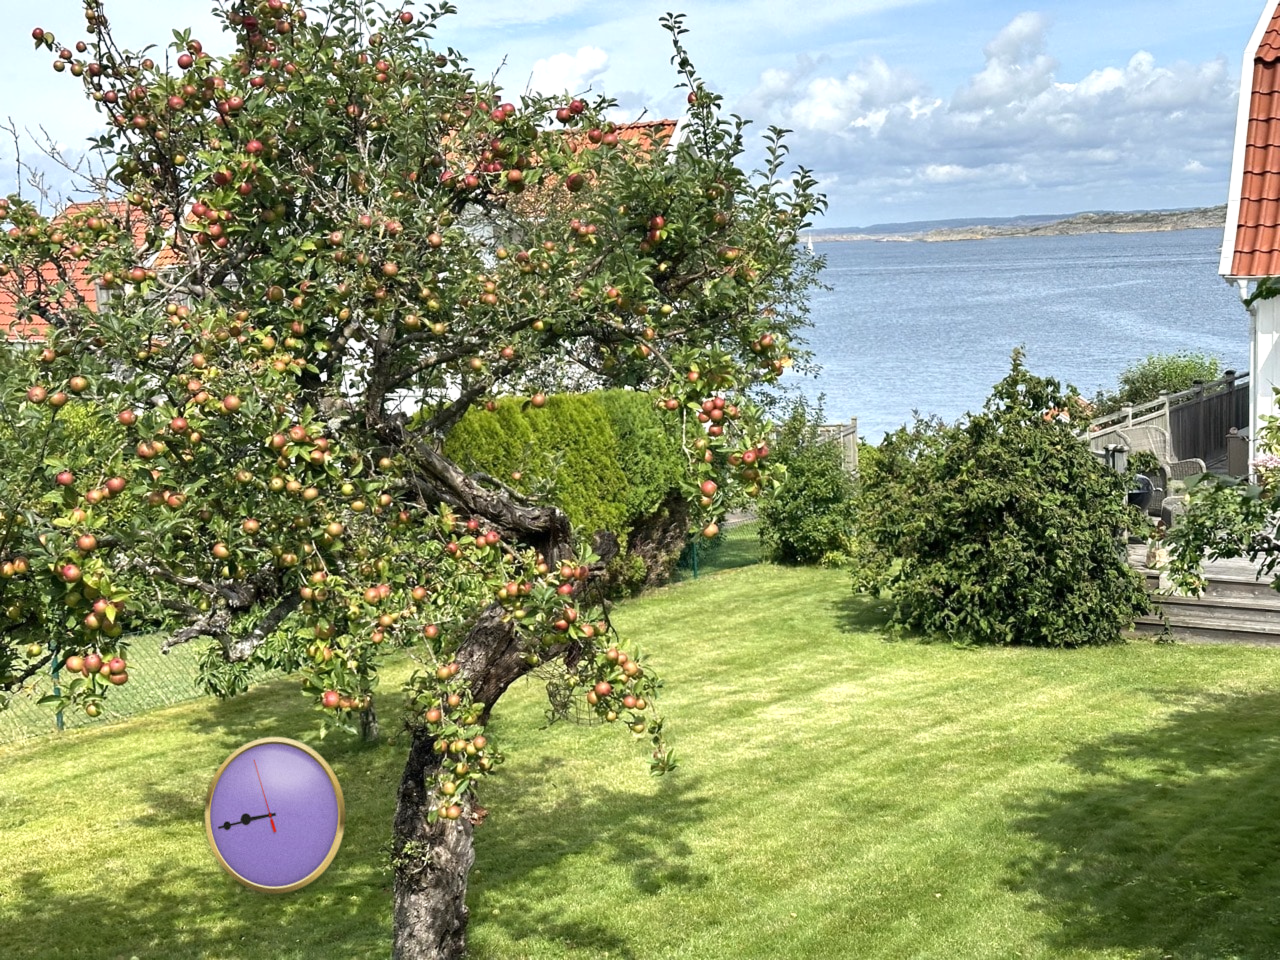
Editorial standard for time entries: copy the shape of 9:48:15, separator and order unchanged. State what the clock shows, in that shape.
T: 8:42:57
